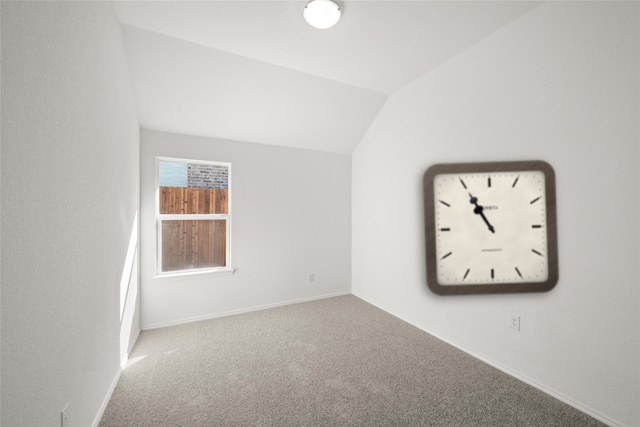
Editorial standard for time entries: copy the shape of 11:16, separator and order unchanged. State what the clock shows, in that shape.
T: 10:55
